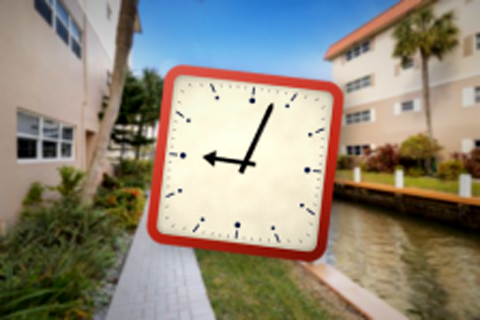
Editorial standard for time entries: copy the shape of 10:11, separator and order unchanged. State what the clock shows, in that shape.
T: 9:03
